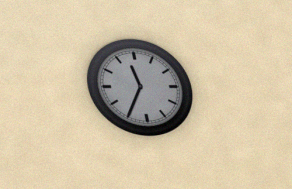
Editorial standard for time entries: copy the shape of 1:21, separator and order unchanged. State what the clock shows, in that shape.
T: 11:35
